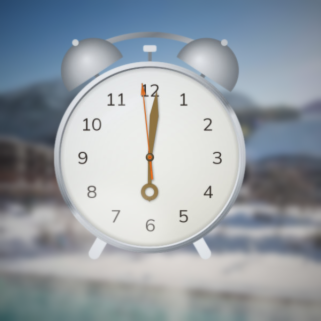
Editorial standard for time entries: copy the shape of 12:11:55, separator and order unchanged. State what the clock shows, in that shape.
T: 6:00:59
